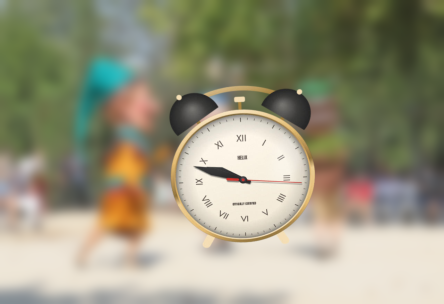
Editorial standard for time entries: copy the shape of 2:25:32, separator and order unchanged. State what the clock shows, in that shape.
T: 9:48:16
